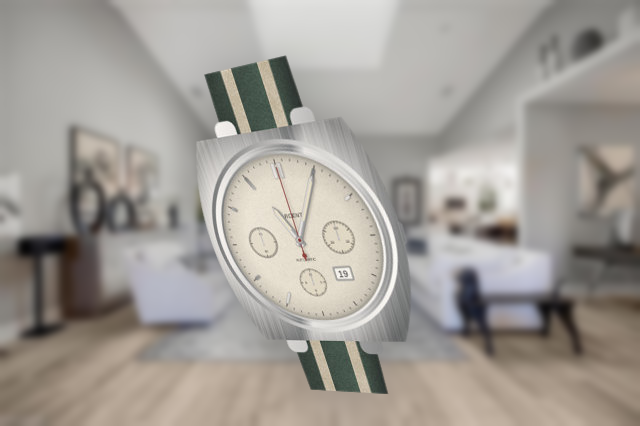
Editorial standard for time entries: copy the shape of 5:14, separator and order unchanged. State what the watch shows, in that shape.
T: 11:05
